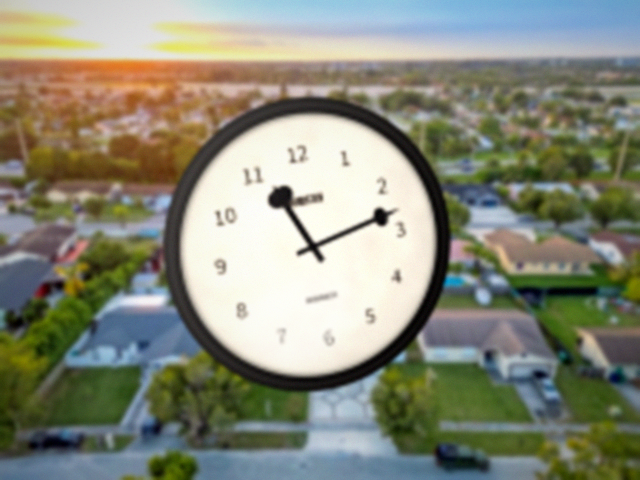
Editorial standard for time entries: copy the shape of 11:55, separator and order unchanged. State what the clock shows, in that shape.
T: 11:13
